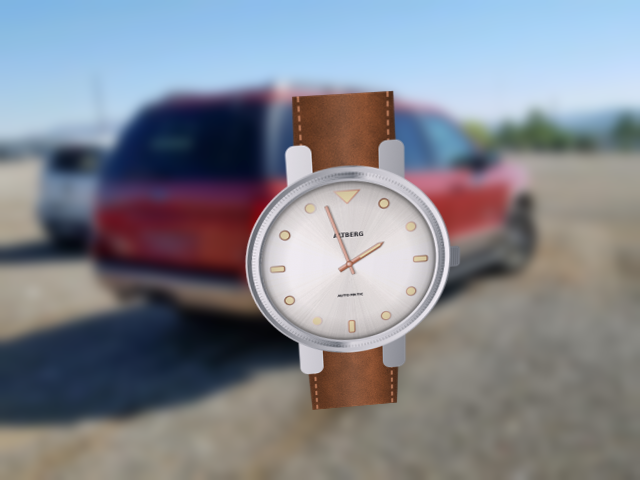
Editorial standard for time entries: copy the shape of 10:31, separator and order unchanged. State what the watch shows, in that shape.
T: 1:57
